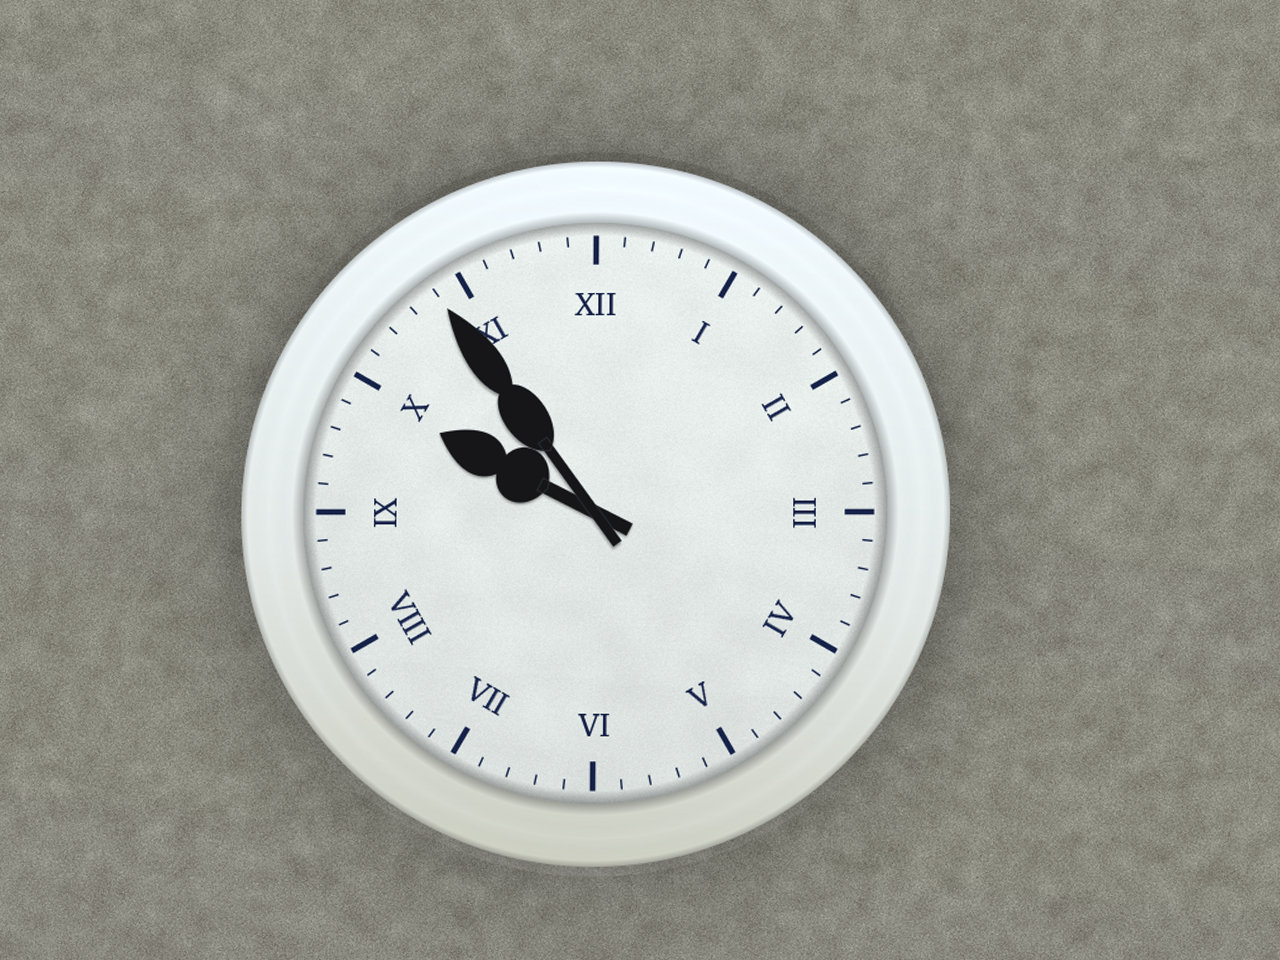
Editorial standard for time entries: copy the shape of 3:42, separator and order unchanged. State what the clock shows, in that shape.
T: 9:54
